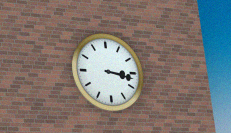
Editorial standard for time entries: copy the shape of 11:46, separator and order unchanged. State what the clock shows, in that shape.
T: 3:17
